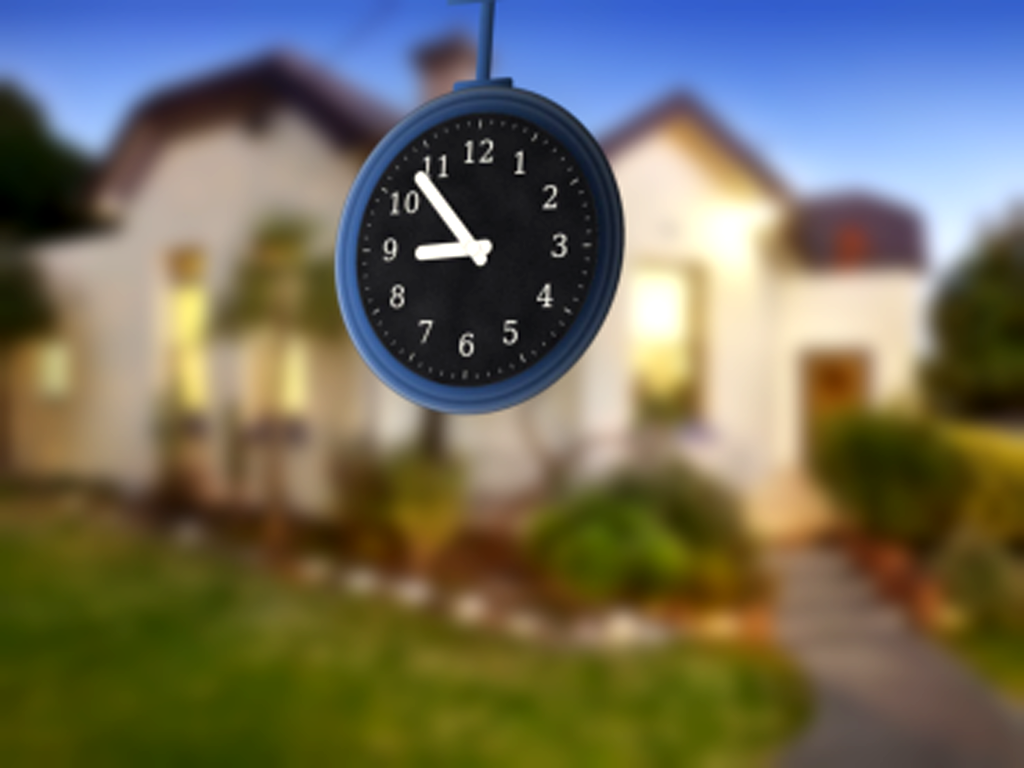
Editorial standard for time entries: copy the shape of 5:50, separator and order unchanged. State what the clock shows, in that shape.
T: 8:53
